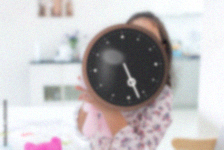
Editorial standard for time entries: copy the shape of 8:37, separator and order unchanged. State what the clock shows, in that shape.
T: 5:27
